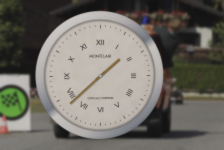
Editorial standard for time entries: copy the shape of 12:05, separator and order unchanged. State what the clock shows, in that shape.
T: 1:38
